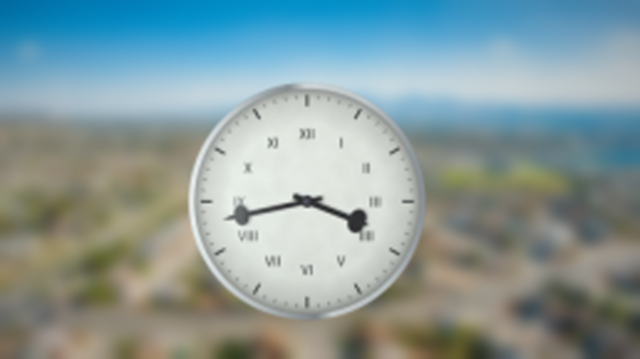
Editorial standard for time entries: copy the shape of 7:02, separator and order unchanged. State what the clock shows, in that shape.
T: 3:43
